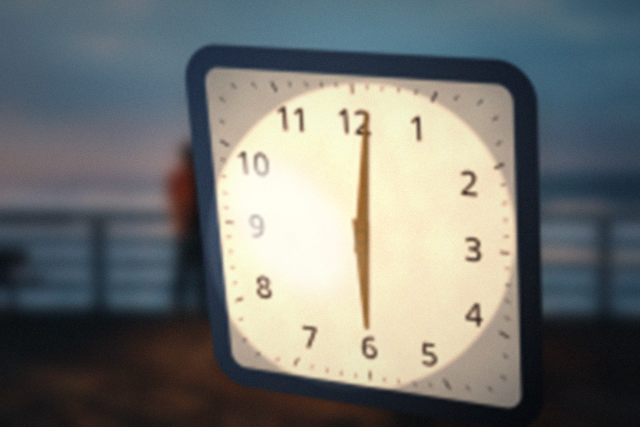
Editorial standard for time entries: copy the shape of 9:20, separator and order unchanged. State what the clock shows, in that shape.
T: 6:01
